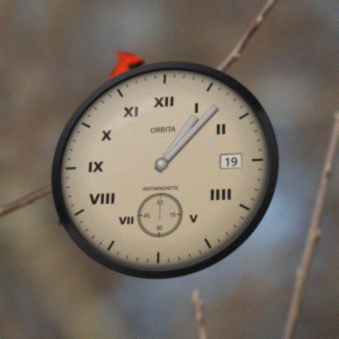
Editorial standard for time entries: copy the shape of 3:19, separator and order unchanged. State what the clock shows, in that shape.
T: 1:07
